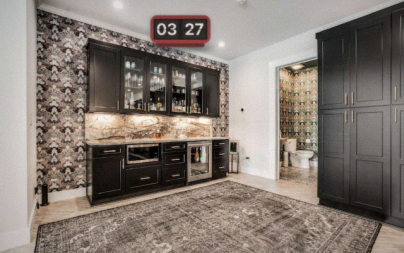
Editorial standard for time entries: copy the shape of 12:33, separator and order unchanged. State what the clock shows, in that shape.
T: 3:27
